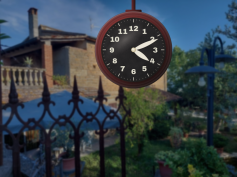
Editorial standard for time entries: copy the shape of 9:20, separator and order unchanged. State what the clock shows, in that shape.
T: 4:11
